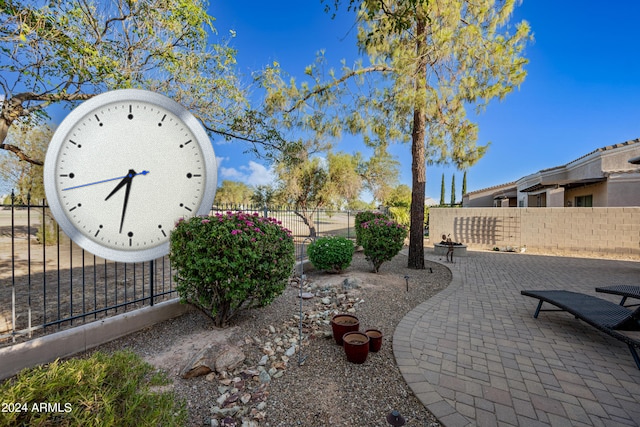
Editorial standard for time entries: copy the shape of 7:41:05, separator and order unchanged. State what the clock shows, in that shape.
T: 7:31:43
